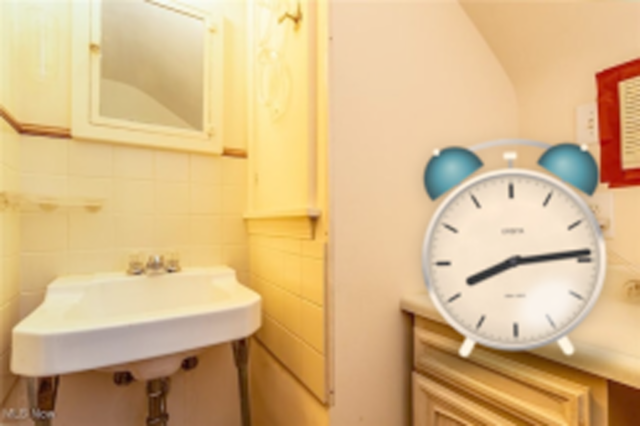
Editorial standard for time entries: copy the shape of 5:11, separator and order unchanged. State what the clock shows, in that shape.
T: 8:14
